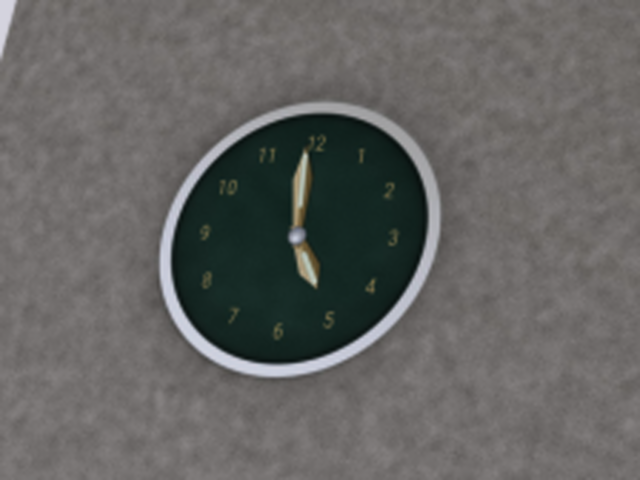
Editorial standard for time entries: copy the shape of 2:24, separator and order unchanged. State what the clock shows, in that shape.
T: 4:59
